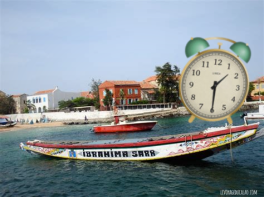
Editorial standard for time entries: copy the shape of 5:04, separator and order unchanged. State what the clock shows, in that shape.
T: 1:30
